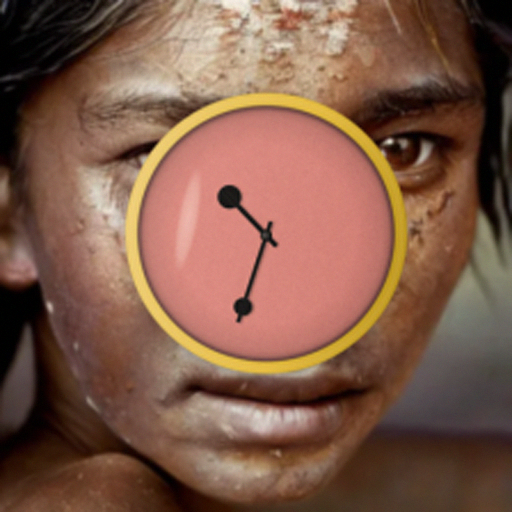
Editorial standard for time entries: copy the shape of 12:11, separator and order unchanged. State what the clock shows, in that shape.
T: 10:33
